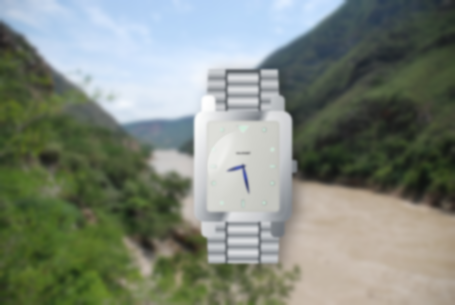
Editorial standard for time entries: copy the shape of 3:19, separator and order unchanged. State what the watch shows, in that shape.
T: 8:28
